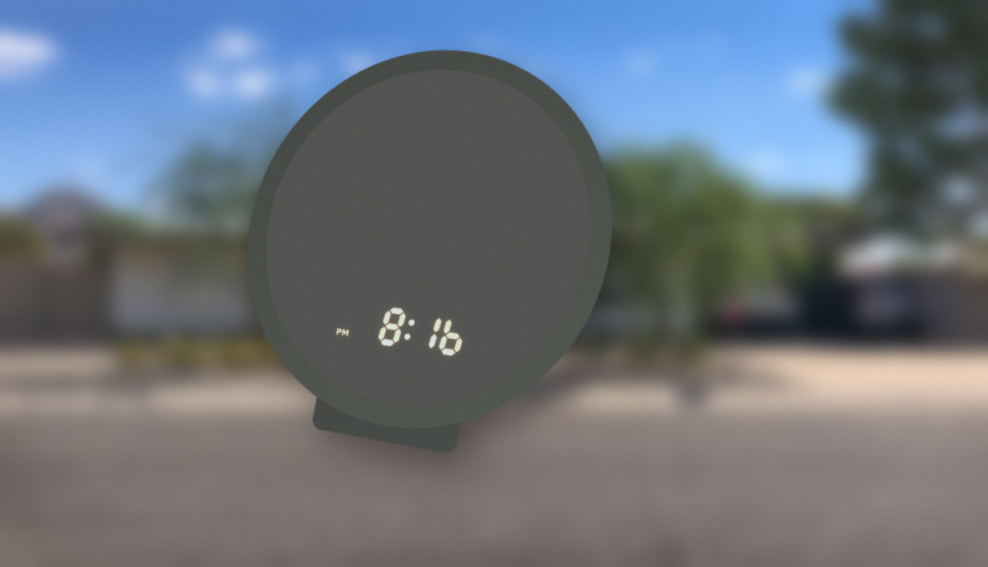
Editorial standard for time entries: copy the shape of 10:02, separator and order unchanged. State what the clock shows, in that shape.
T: 8:16
